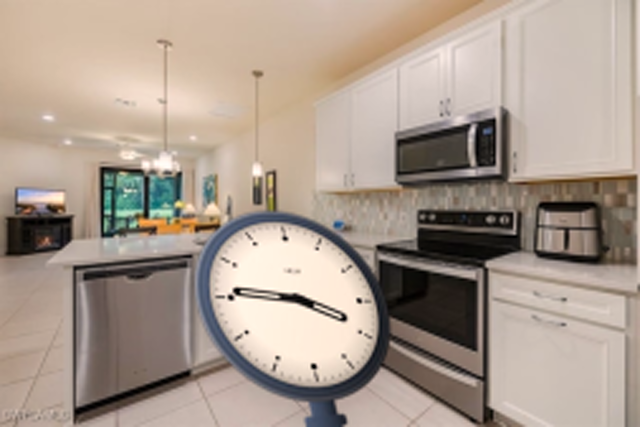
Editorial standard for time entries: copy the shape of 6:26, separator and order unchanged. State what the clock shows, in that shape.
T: 3:46
